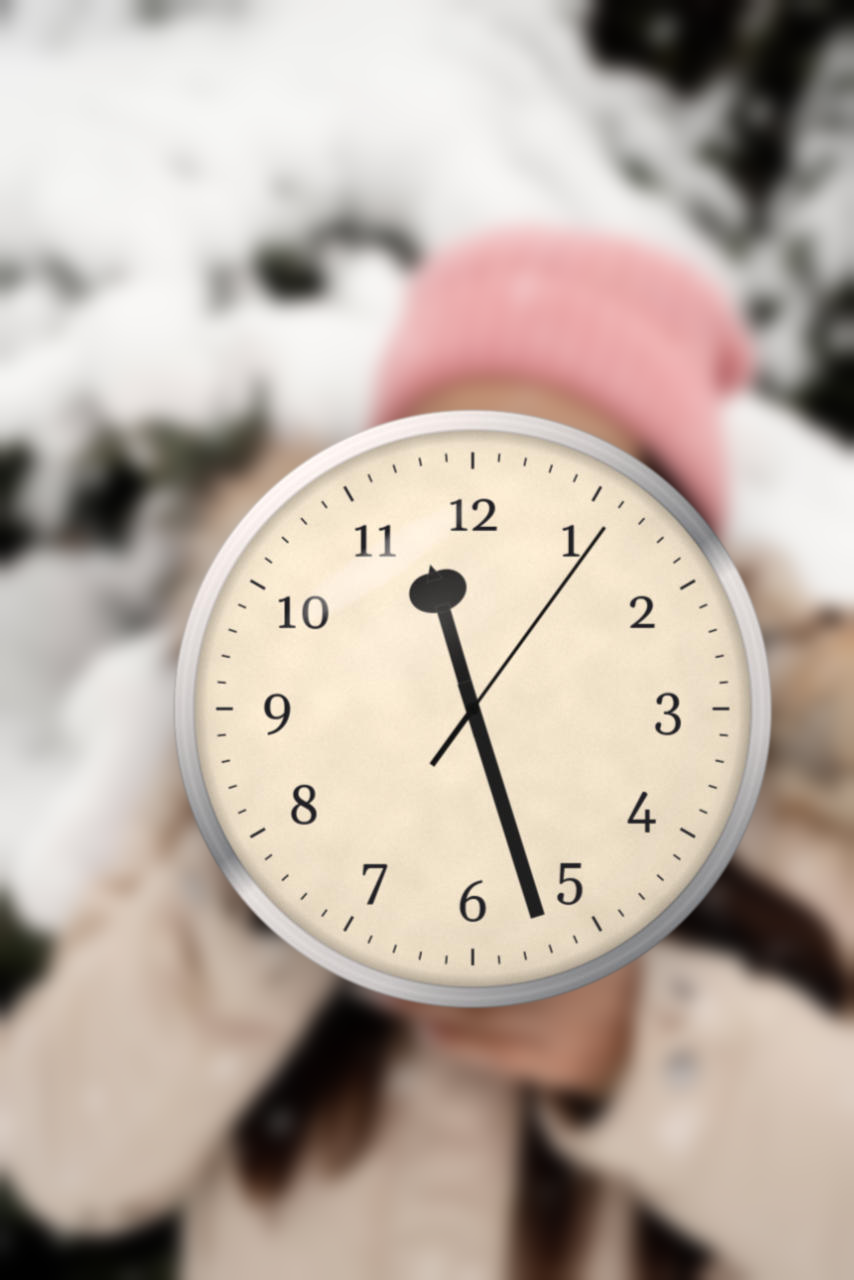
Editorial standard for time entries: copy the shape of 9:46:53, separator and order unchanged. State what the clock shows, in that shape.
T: 11:27:06
